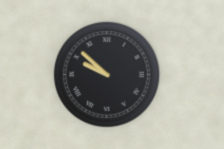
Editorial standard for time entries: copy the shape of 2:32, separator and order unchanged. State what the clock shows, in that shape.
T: 9:52
